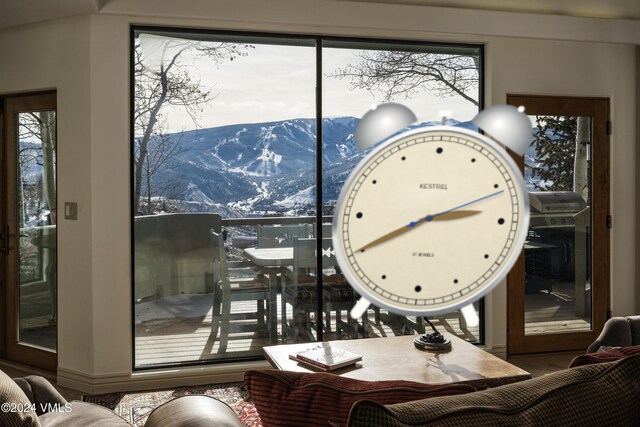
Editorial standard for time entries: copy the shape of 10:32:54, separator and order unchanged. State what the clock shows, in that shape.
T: 2:40:11
